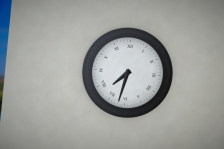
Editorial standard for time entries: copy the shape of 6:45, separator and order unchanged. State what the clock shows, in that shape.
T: 7:32
